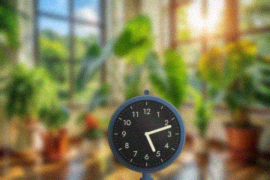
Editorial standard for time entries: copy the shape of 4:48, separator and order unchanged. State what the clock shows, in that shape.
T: 5:12
